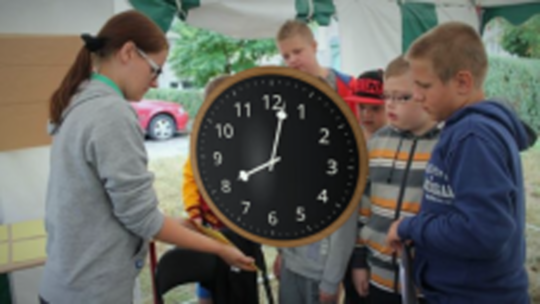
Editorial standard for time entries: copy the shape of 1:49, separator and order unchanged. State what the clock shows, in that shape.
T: 8:02
